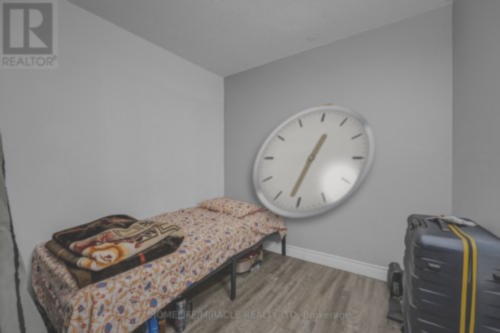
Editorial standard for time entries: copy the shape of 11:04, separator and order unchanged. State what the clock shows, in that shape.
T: 12:32
